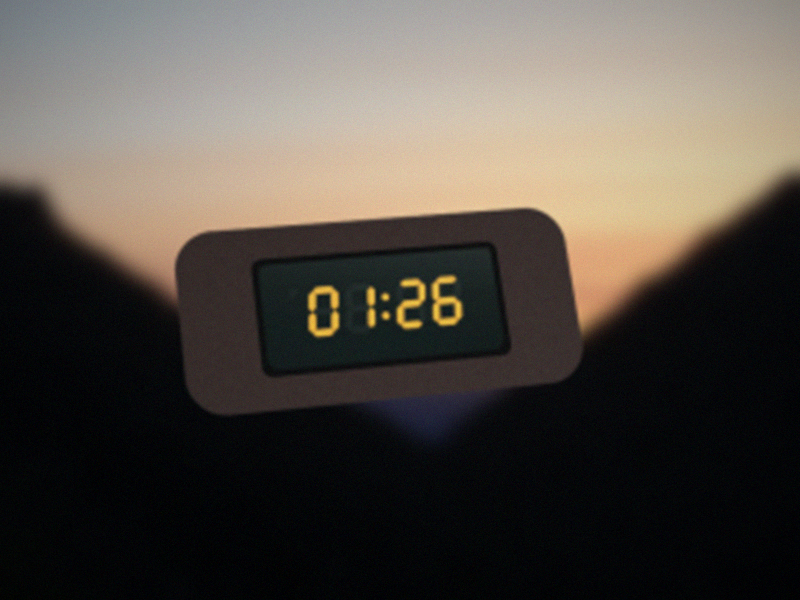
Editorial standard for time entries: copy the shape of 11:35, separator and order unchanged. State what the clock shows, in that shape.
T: 1:26
